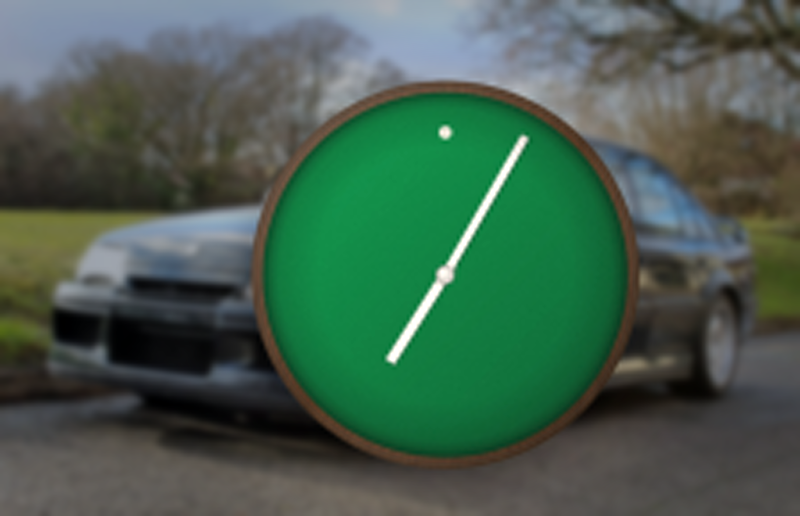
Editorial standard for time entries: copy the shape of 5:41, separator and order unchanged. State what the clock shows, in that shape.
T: 7:05
